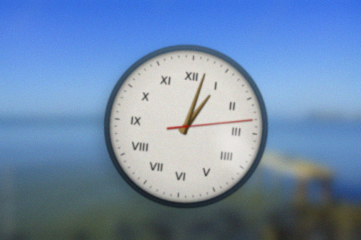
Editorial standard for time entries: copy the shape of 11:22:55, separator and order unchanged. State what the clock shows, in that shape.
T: 1:02:13
